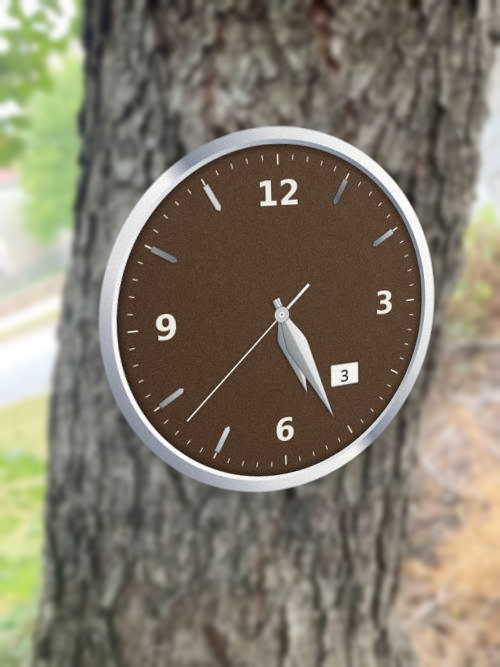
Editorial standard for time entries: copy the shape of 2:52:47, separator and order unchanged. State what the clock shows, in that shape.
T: 5:25:38
